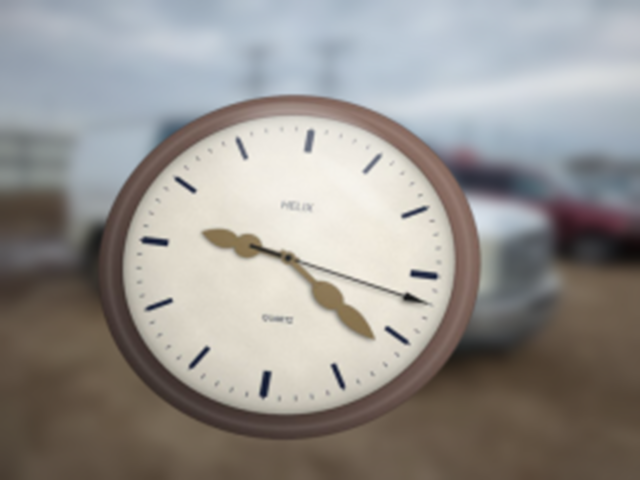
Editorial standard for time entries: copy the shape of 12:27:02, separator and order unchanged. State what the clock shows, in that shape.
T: 9:21:17
